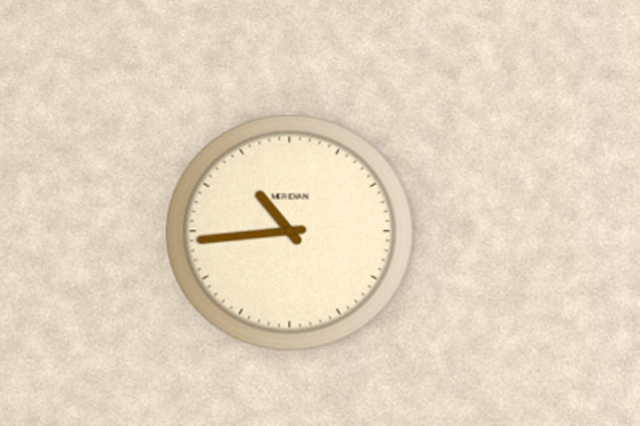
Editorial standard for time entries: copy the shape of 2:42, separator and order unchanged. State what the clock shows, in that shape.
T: 10:44
